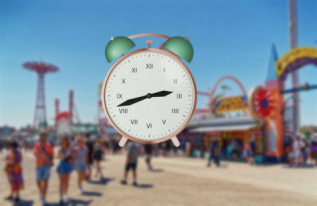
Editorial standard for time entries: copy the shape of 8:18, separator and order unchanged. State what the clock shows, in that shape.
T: 2:42
